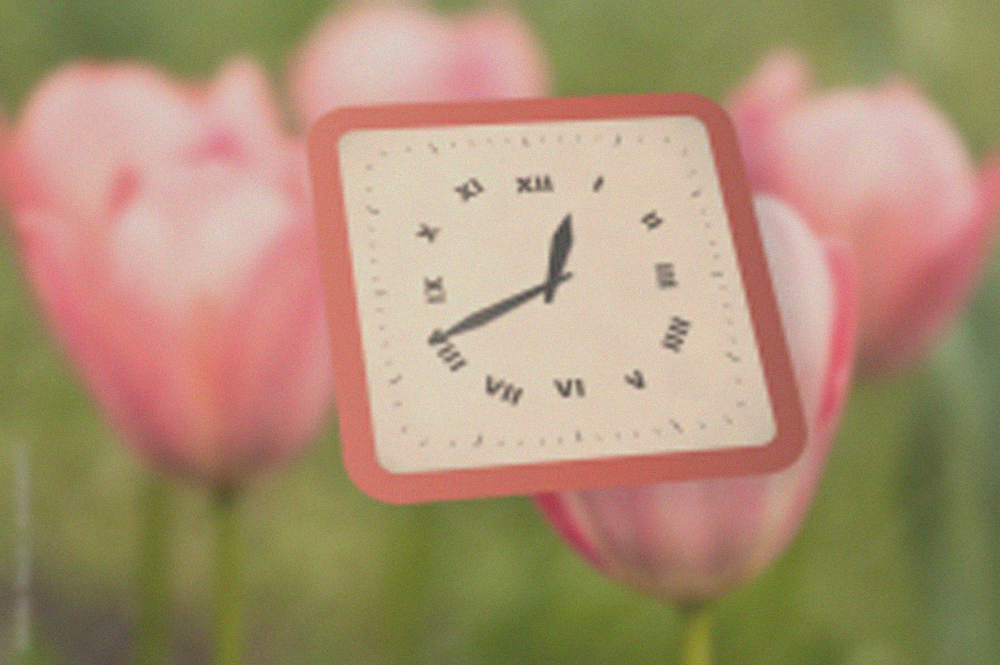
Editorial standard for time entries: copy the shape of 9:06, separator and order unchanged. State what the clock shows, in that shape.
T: 12:41
